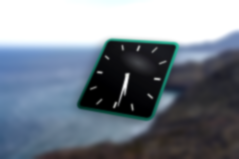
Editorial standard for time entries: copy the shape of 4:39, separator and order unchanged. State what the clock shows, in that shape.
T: 5:29
